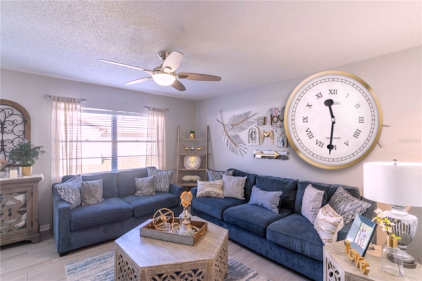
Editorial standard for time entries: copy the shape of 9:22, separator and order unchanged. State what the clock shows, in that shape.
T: 11:31
